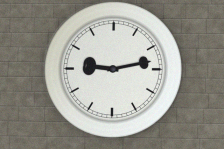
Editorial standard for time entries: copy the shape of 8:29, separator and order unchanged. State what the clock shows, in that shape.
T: 9:13
